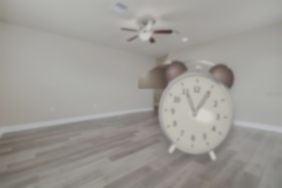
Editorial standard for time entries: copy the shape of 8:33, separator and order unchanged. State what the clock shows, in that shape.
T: 11:05
